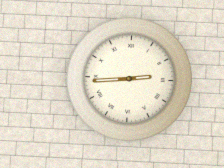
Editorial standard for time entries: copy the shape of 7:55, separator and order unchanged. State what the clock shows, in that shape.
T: 2:44
